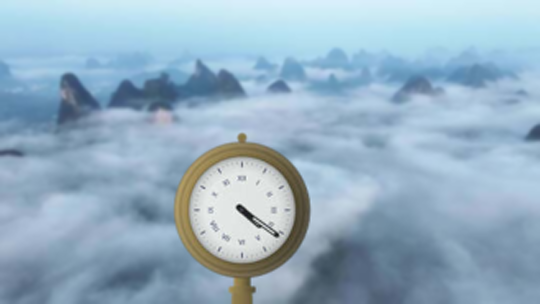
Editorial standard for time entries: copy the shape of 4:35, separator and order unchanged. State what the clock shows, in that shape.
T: 4:21
